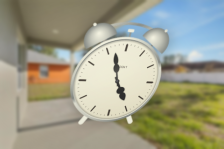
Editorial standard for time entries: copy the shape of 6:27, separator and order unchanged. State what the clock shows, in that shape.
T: 4:57
